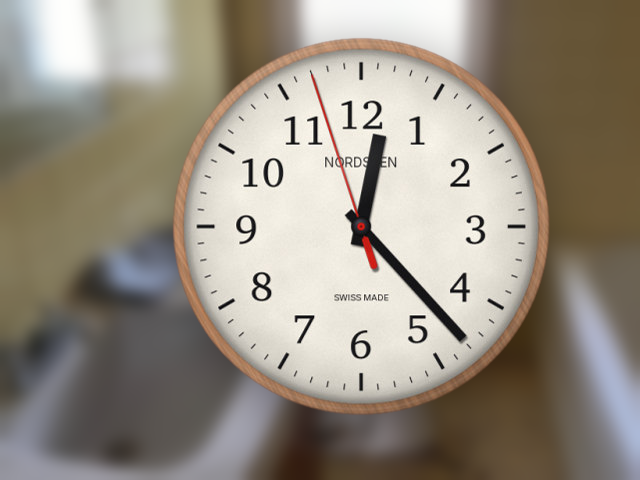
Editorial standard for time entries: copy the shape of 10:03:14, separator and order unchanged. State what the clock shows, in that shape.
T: 12:22:57
